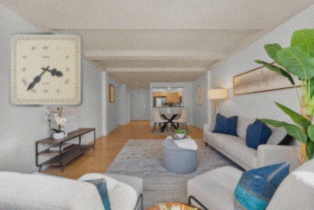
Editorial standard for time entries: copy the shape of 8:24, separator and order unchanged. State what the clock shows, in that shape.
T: 3:37
